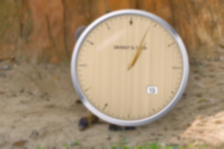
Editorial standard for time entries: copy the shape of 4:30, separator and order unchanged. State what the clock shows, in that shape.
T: 1:04
